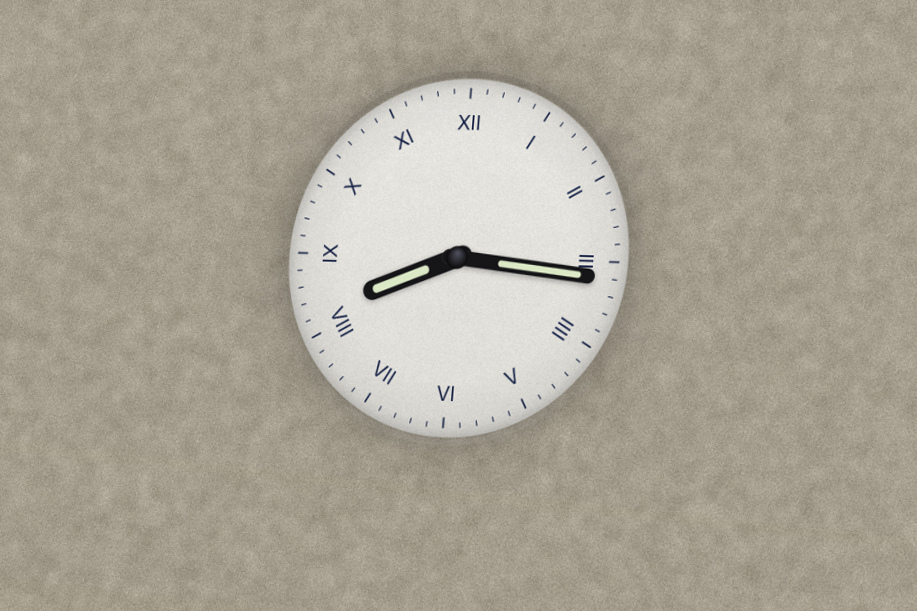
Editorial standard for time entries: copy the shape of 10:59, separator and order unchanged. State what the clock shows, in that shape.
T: 8:16
